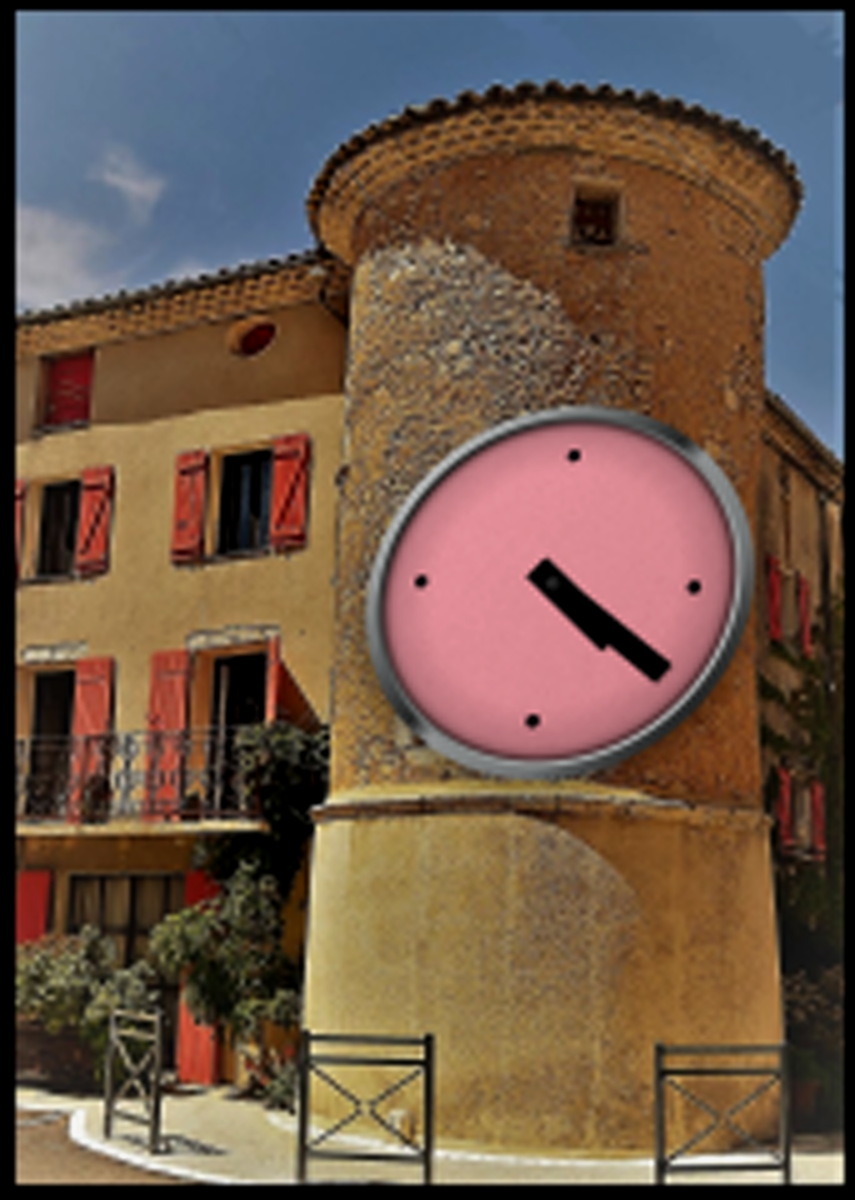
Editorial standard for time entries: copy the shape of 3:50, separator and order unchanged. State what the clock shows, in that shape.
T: 4:21
